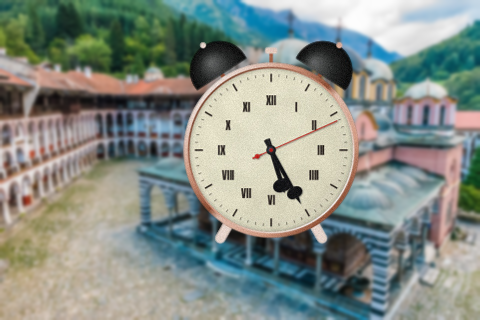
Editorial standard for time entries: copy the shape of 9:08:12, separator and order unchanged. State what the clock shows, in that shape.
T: 5:25:11
